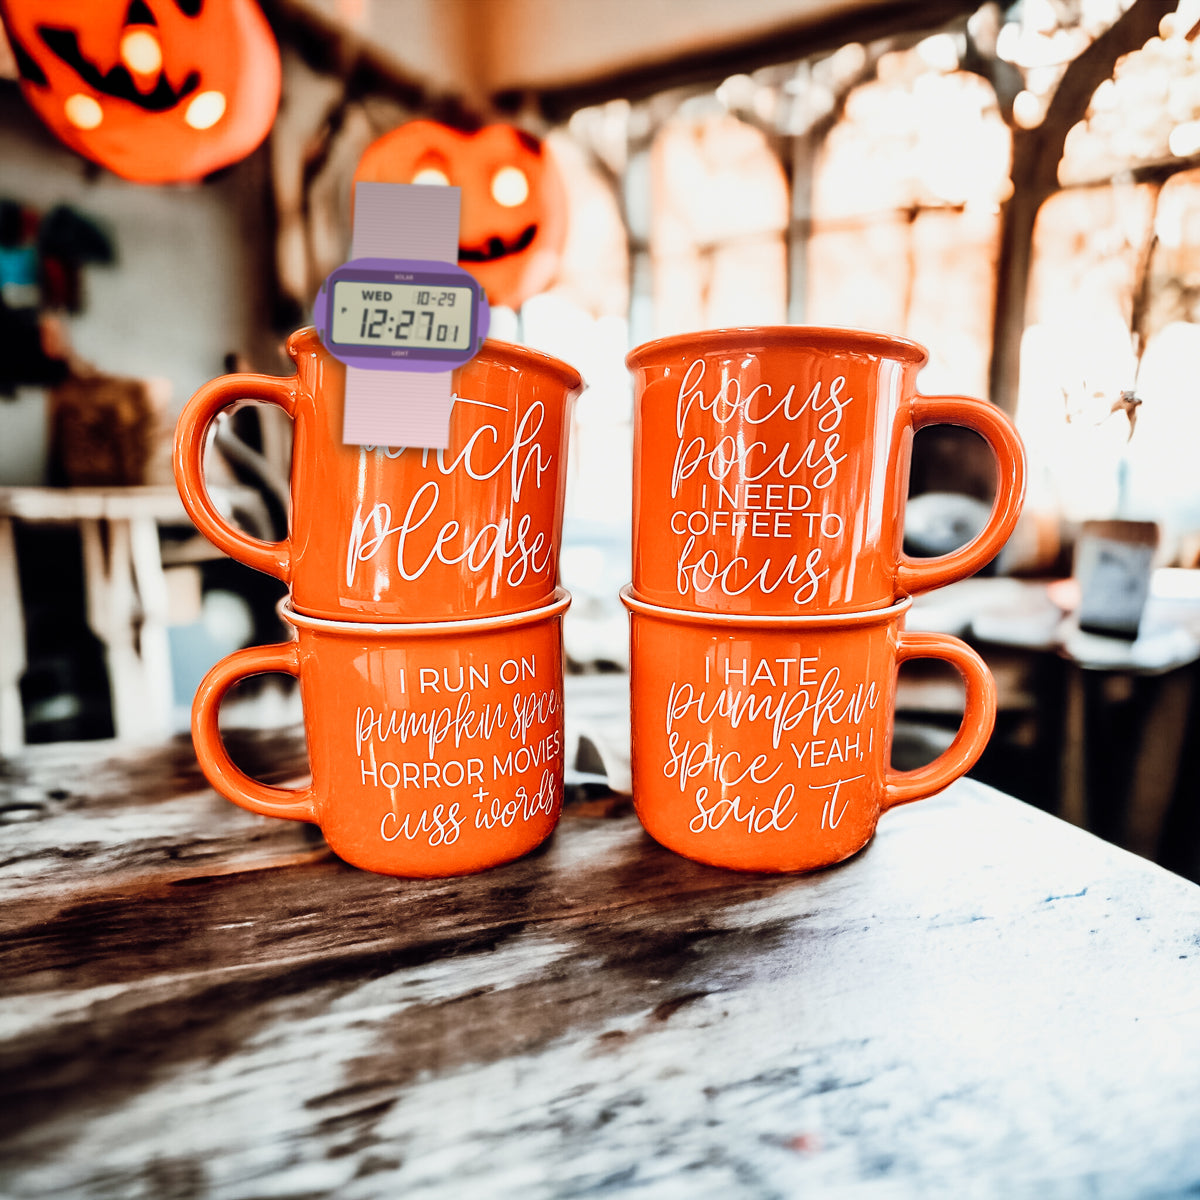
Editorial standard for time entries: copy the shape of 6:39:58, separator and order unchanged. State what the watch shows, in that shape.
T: 12:27:01
